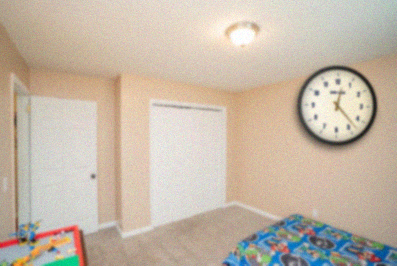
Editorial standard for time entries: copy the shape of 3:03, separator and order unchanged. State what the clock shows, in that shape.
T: 12:23
